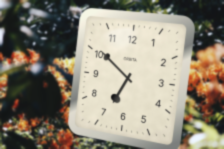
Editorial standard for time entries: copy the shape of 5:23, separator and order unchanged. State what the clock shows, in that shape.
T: 6:51
